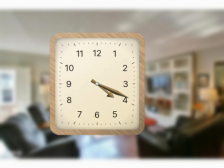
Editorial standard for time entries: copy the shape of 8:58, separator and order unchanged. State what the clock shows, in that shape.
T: 4:19
